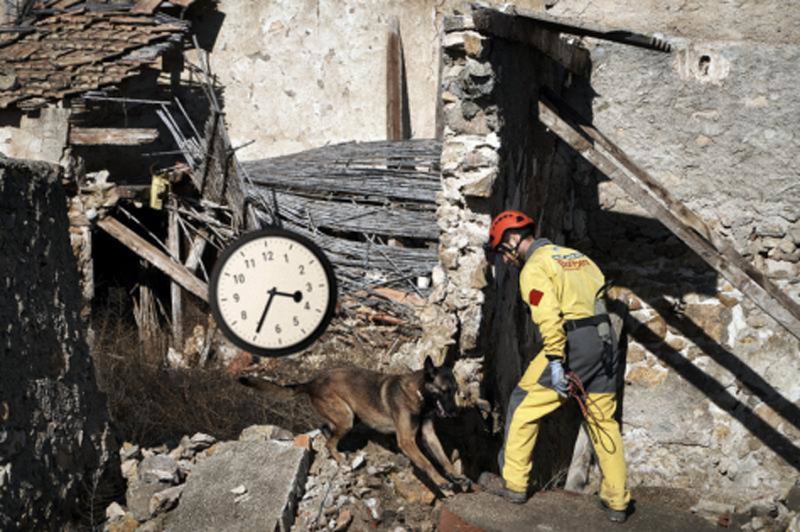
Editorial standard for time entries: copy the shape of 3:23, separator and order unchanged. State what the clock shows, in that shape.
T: 3:35
